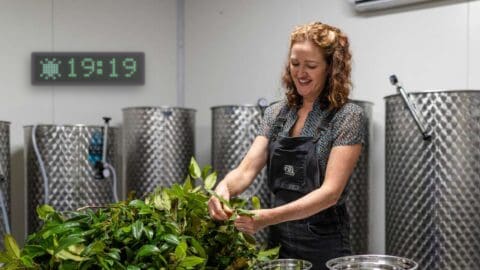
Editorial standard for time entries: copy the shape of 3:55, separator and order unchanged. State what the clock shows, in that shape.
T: 19:19
